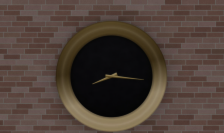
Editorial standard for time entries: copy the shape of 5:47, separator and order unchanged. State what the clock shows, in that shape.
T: 8:16
